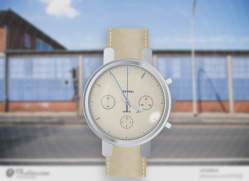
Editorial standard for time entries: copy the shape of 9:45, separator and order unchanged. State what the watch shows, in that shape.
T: 3:55
